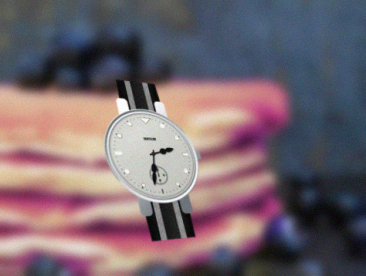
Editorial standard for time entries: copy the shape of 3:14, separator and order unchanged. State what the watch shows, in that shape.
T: 2:32
